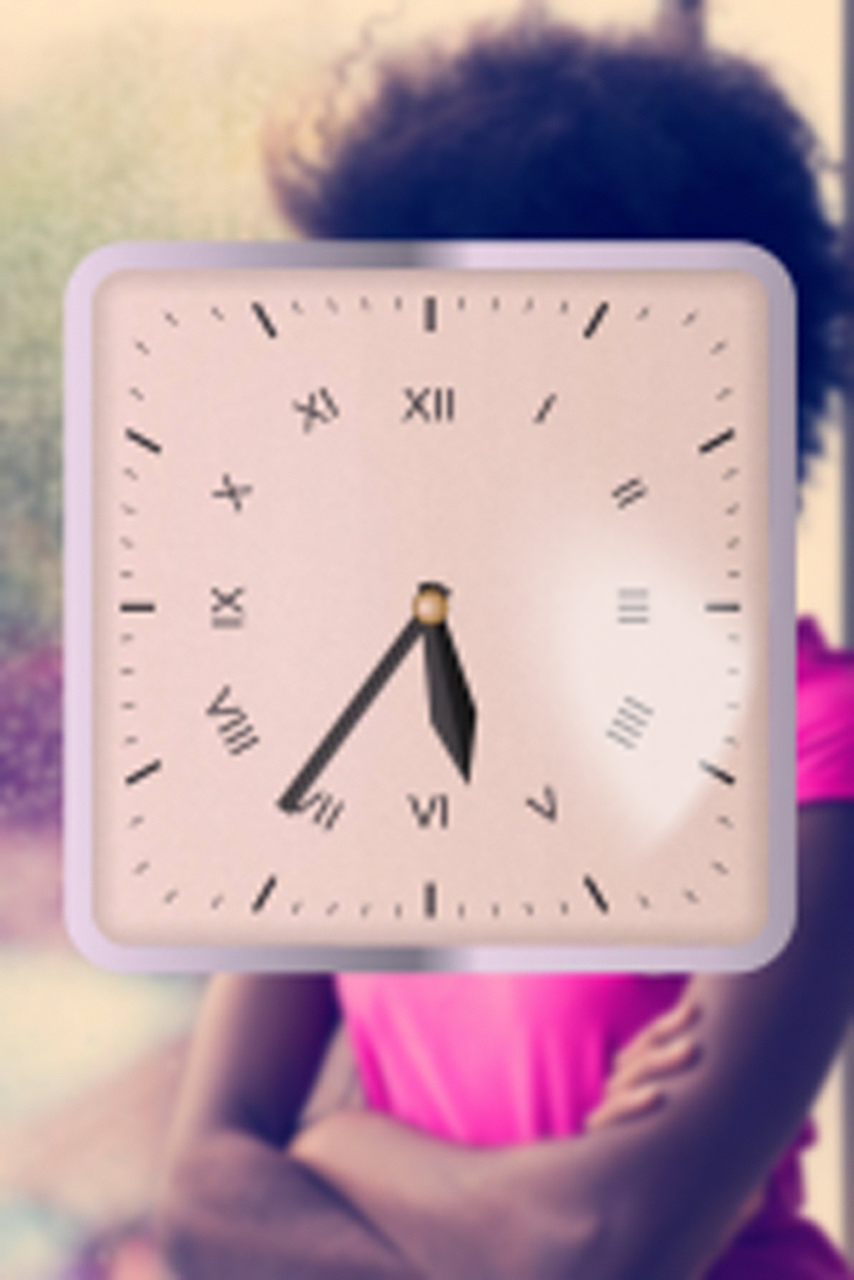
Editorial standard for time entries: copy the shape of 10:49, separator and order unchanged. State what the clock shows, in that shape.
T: 5:36
